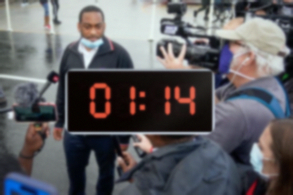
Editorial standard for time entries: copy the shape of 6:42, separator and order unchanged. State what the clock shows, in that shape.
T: 1:14
